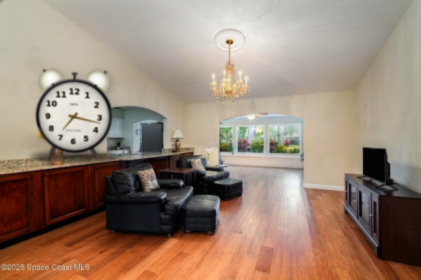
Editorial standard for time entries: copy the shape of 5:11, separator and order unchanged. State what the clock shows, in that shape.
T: 7:17
